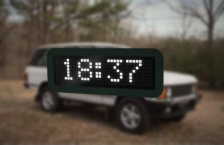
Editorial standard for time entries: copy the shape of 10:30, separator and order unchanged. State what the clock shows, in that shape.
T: 18:37
